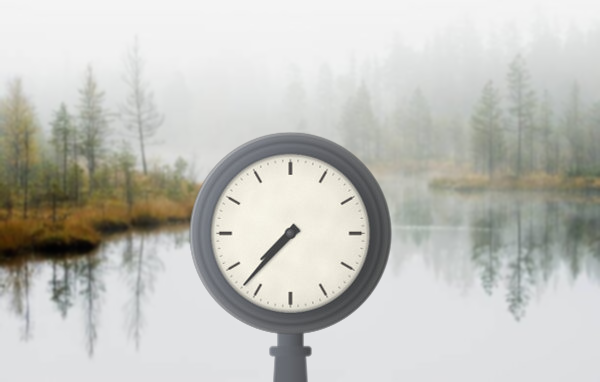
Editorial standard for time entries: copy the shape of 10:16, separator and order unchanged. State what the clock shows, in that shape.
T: 7:37
